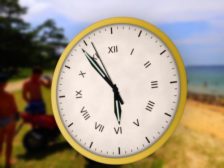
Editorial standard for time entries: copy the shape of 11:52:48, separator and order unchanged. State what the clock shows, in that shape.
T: 5:53:56
